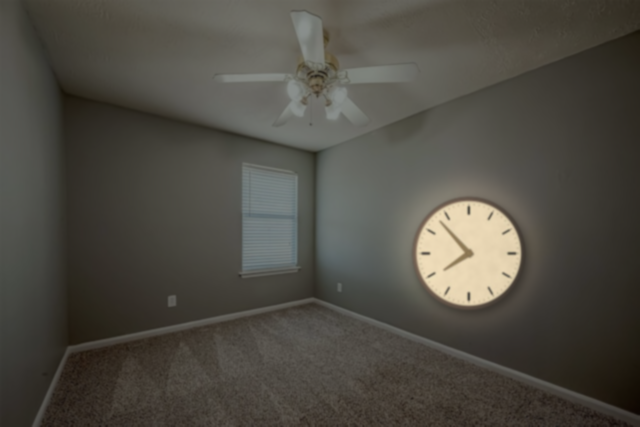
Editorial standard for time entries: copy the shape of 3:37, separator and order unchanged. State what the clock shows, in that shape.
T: 7:53
